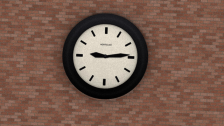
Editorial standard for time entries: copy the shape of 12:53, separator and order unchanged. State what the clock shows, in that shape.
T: 9:14
